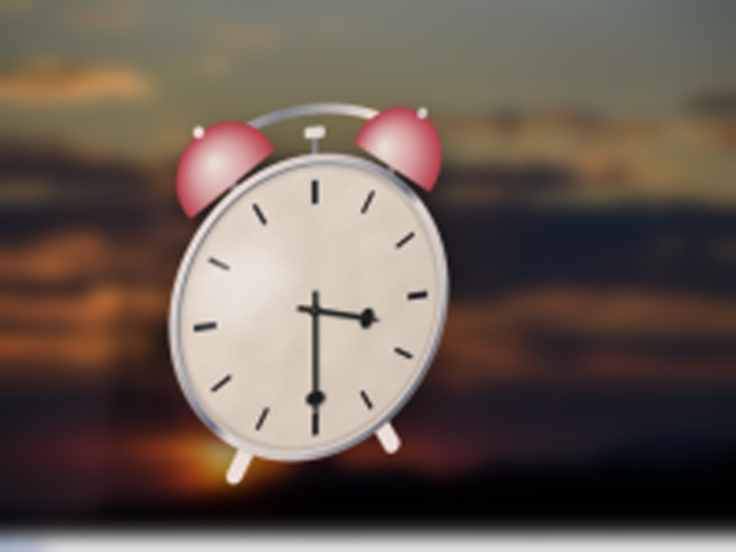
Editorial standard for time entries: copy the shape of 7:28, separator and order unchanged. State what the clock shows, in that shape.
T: 3:30
